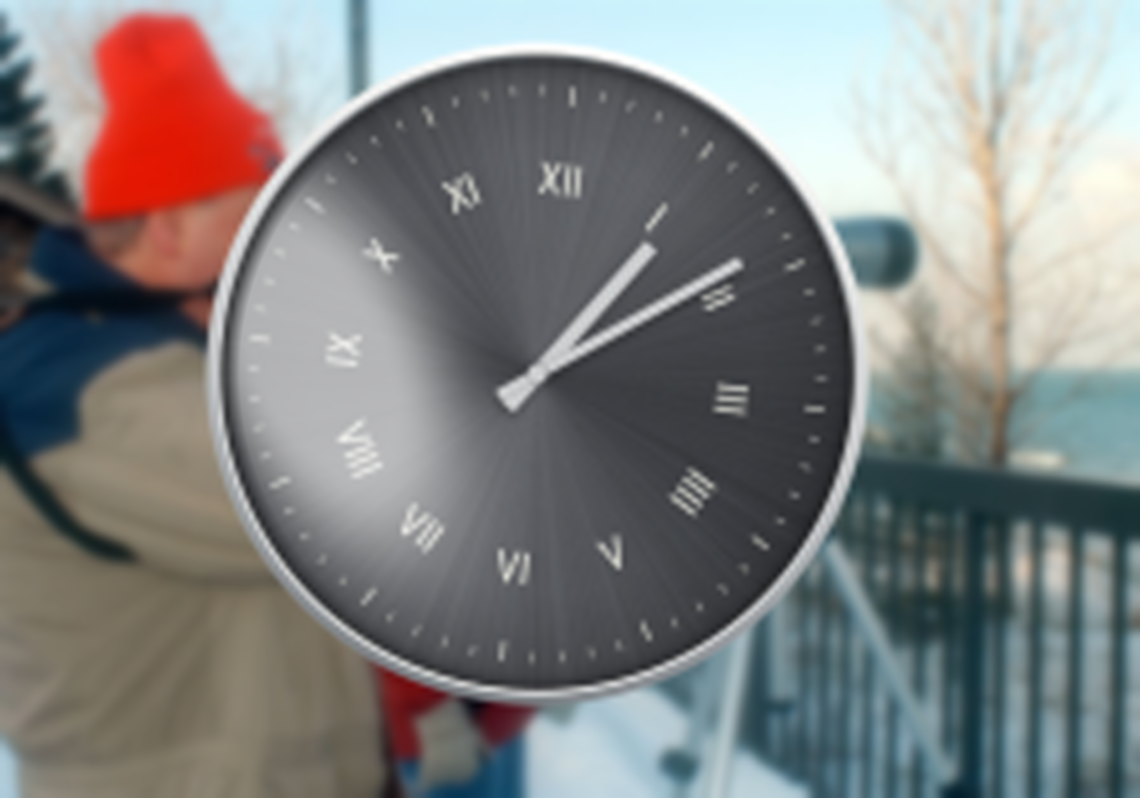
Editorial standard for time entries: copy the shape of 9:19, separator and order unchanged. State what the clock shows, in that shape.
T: 1:09
